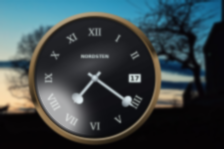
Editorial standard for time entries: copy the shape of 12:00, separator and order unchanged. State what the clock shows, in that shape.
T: 7:21
